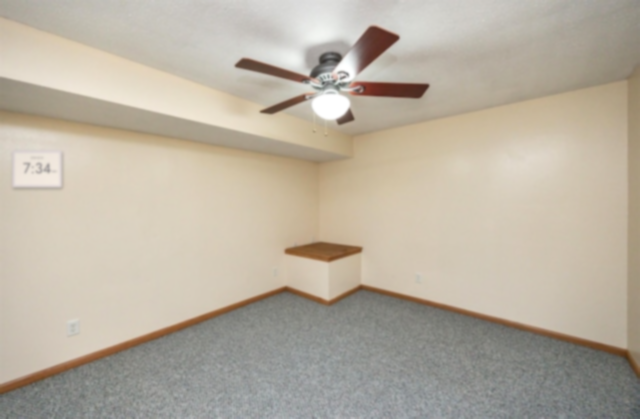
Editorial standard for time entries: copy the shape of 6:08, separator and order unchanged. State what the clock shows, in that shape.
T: 7:34
